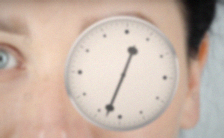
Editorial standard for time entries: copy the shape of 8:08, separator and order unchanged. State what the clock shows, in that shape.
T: 12:33
